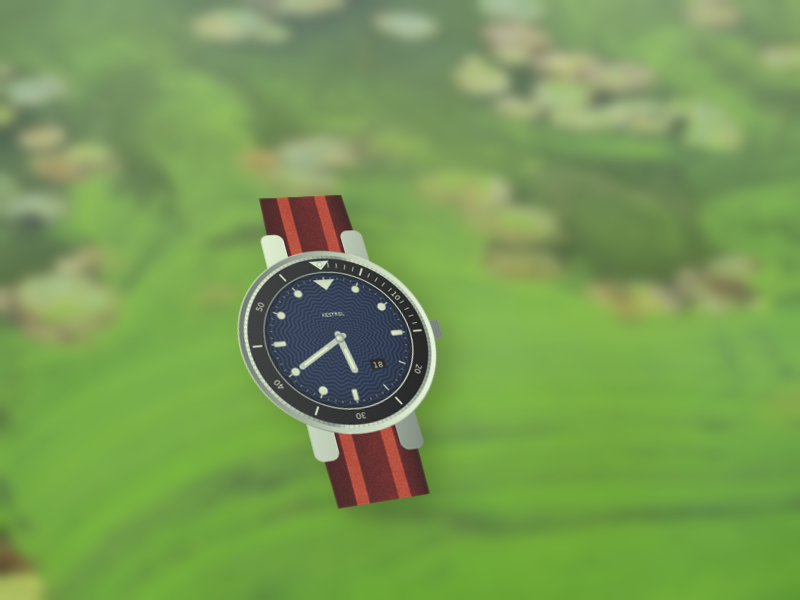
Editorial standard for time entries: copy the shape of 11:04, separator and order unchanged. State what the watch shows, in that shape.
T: 5:40
